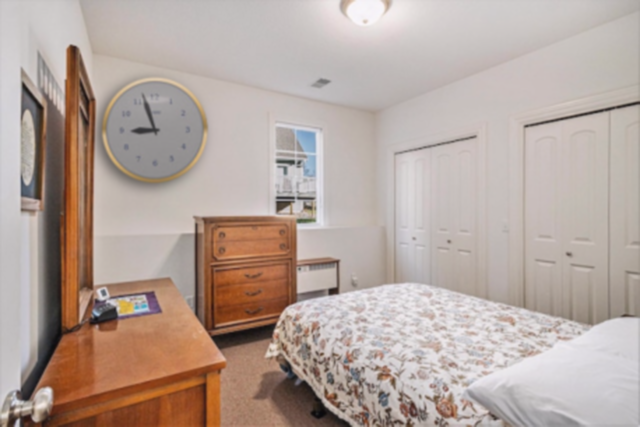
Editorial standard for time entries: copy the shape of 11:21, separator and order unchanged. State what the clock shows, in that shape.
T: 8:57
